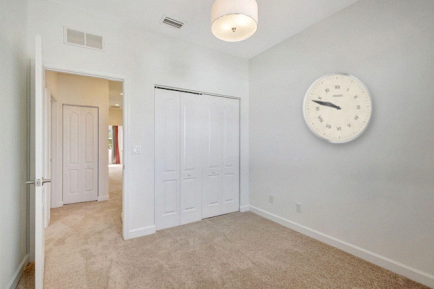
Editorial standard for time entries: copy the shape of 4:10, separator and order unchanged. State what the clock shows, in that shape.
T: 9:48
